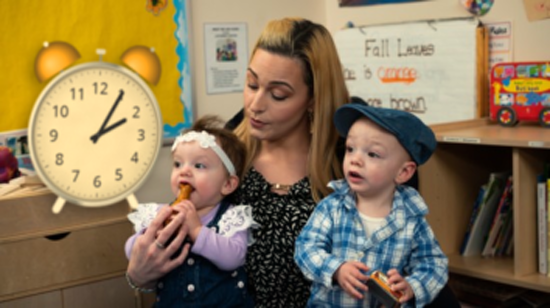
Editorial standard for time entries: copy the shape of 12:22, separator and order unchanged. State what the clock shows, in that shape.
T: 2:05
